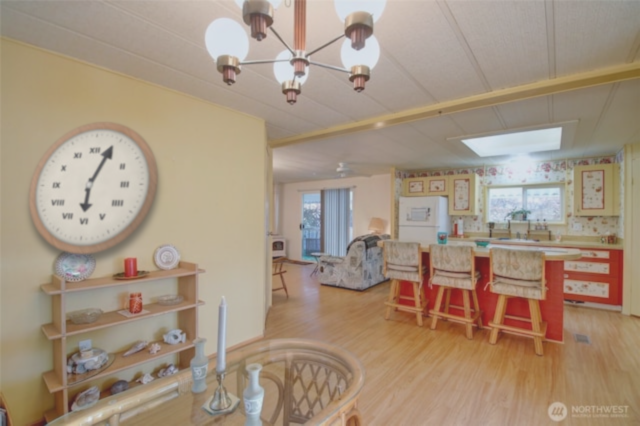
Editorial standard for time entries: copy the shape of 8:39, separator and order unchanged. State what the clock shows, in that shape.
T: 6:04
